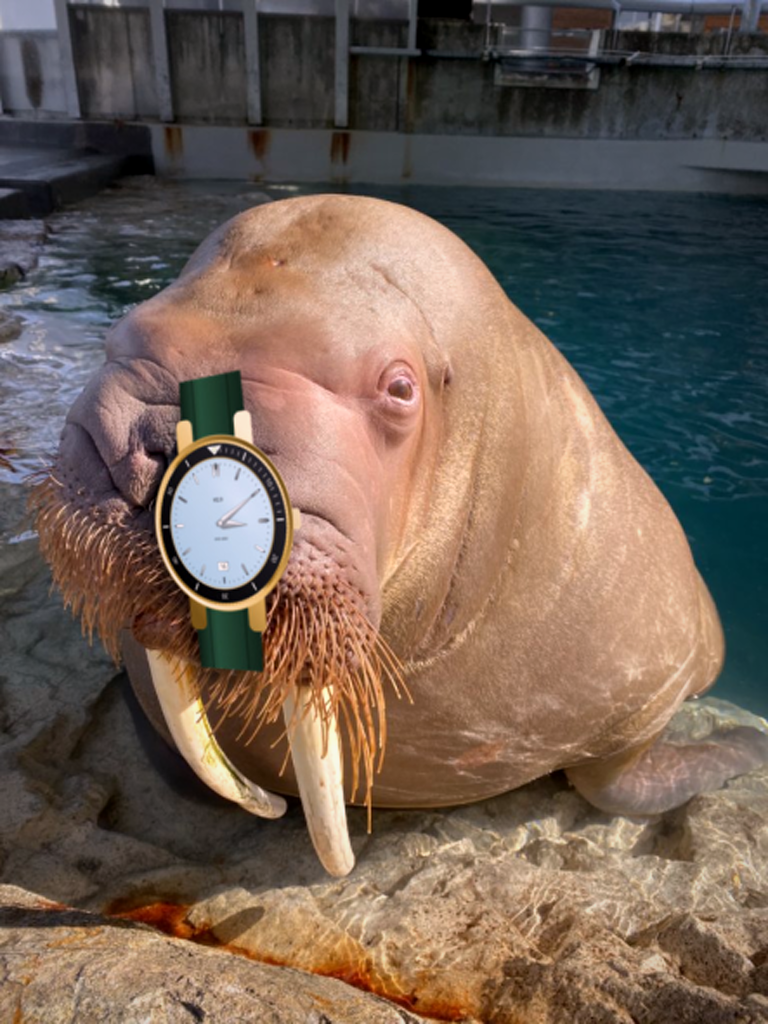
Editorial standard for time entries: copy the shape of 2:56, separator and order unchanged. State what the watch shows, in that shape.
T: 3:10
